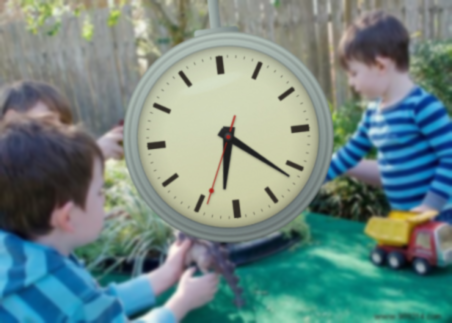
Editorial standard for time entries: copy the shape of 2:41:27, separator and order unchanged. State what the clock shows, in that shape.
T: 6:21:34
